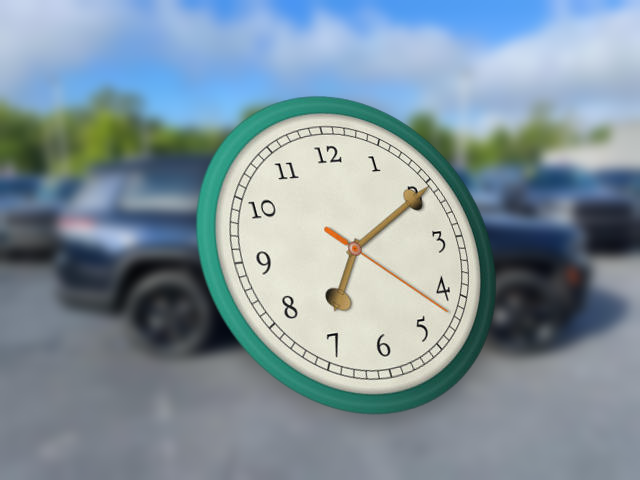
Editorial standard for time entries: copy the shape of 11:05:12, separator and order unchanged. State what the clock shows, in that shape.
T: 7:10:22
